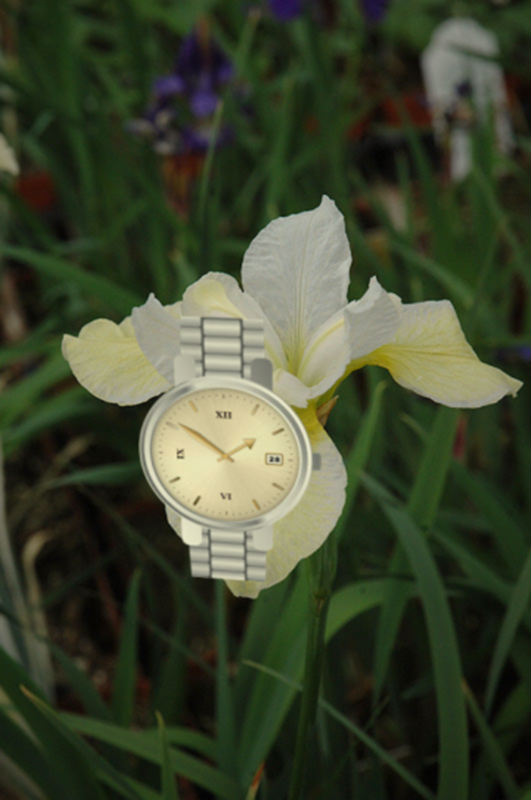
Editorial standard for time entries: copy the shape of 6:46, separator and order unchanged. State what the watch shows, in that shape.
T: 1:51
